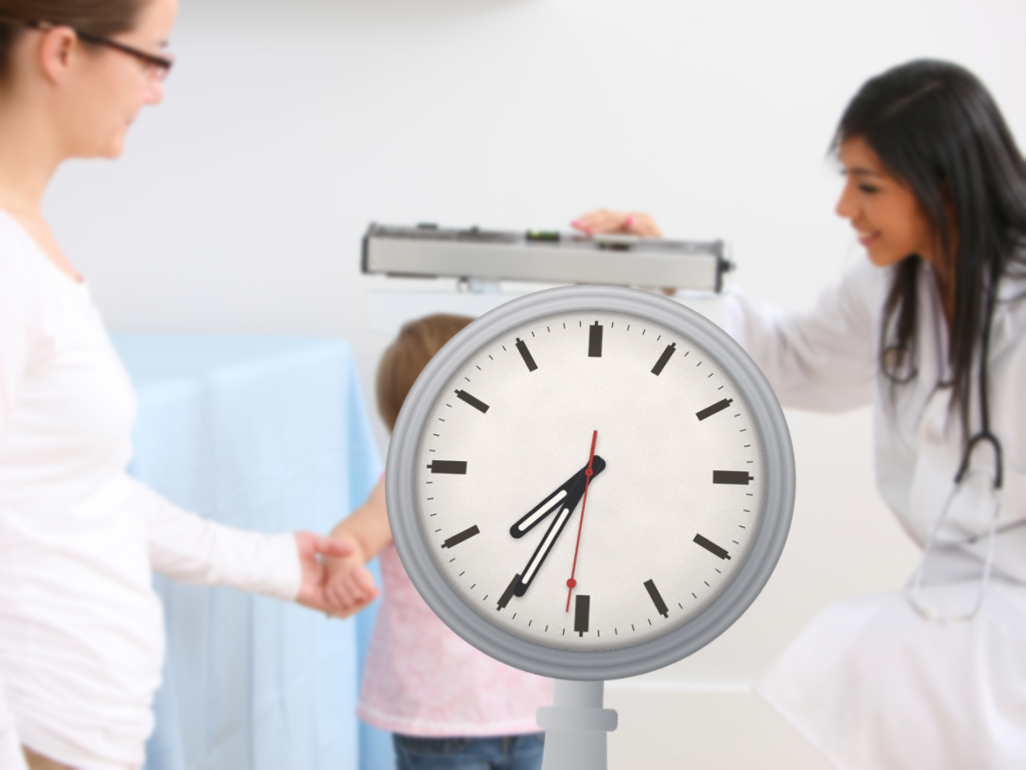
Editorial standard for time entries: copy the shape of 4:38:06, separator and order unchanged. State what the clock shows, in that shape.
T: 7:34:31
